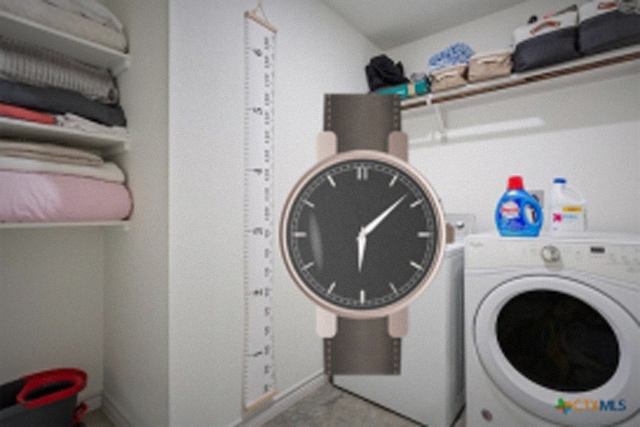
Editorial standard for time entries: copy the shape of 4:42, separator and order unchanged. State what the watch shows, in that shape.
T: 6:08
